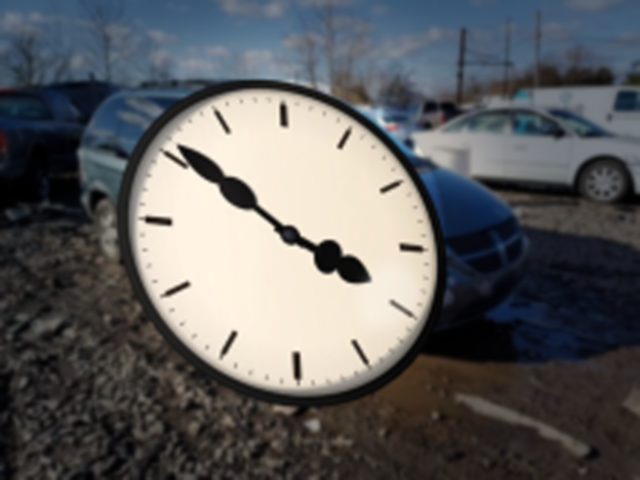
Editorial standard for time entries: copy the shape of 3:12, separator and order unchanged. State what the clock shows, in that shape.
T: 3:51
